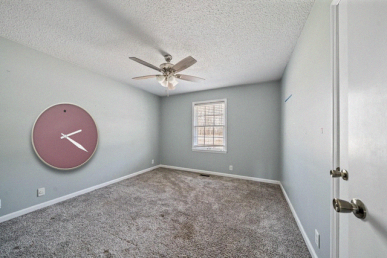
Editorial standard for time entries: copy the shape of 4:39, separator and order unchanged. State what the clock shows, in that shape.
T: 2:21
